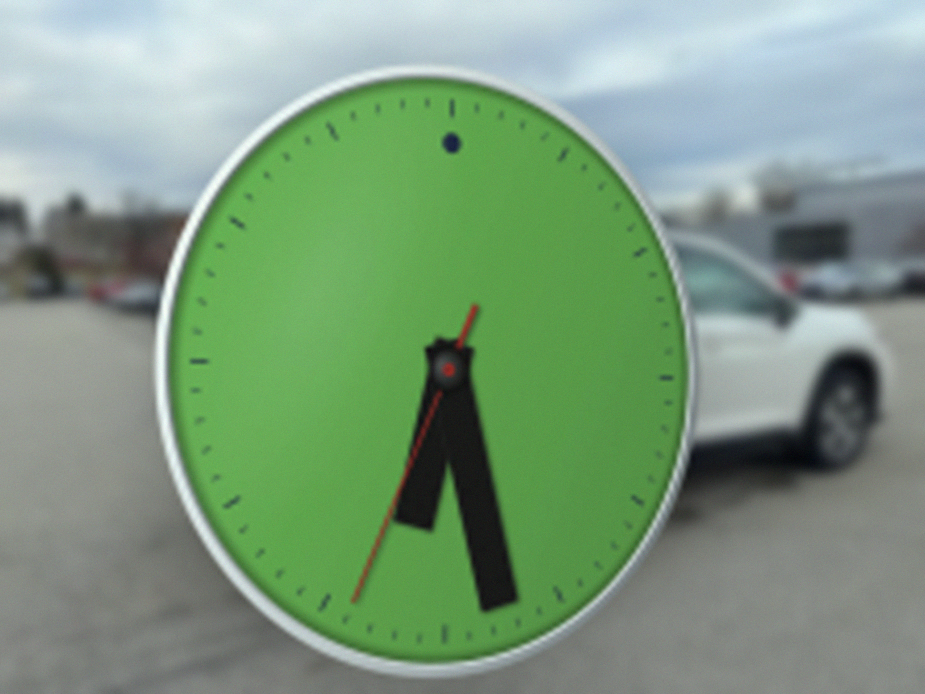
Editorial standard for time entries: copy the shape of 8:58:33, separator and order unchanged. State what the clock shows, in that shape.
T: 6:27:34
